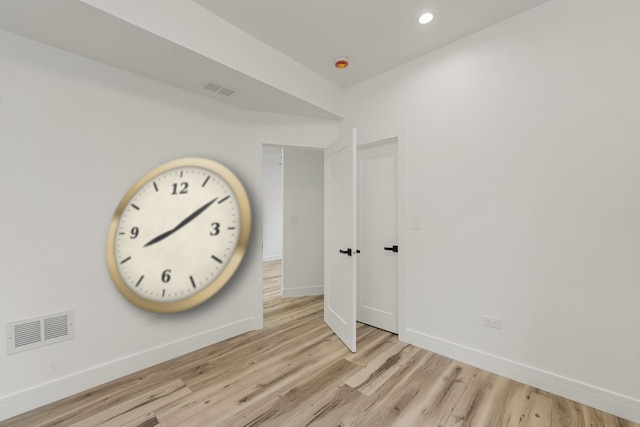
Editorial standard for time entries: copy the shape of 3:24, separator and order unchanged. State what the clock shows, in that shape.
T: 8:09
